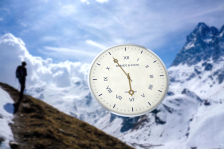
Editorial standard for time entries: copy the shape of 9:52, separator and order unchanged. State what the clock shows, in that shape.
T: 5:55
